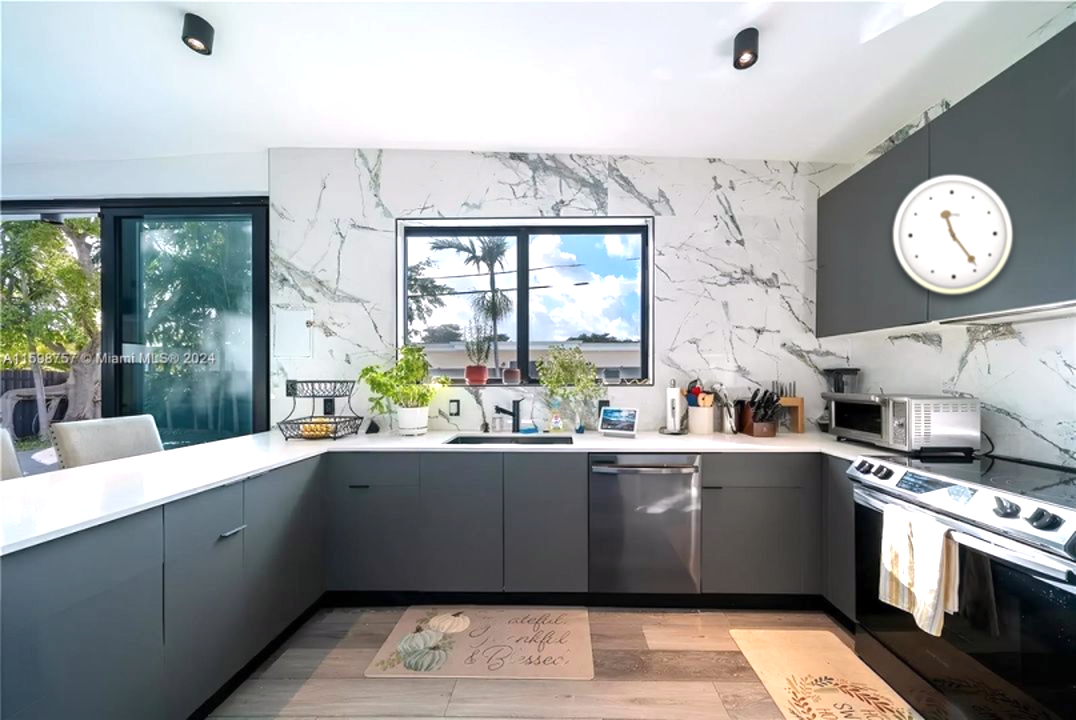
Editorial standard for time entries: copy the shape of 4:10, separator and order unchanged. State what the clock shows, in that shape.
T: 11:24
